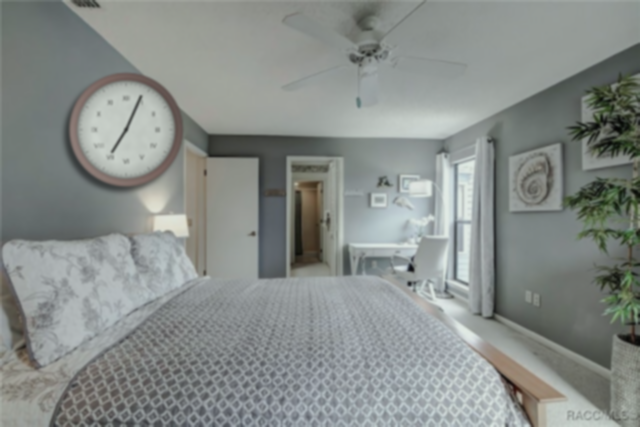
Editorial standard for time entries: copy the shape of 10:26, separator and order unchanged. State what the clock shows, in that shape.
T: 7:04
